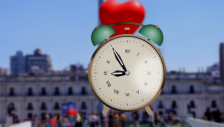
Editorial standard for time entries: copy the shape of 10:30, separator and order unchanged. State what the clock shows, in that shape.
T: 8:55
